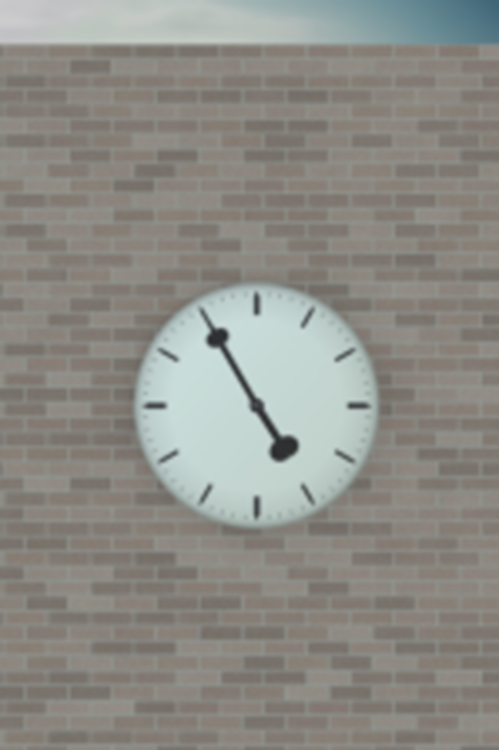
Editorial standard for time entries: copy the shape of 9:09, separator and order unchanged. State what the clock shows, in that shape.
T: 4:55
